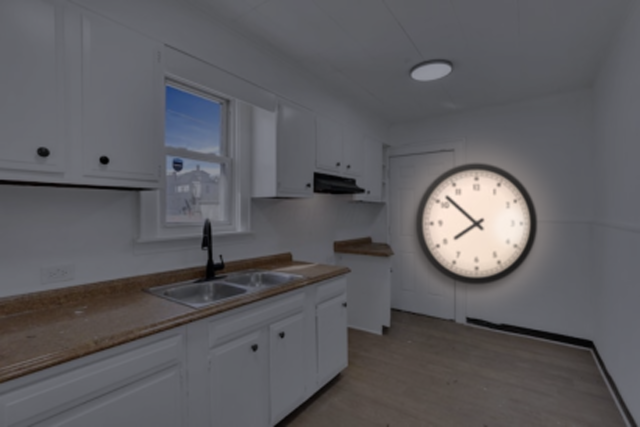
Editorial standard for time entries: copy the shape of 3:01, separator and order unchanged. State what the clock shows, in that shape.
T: 7:52
